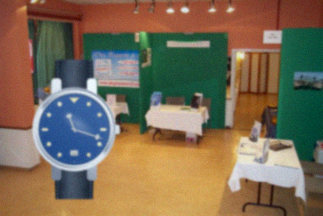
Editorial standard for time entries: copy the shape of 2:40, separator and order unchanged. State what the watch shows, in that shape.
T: 11:18
